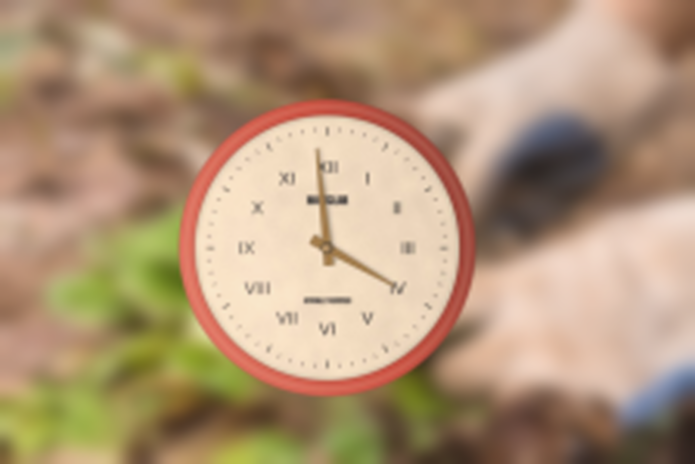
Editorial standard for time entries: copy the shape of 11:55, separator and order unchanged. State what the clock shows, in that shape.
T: 3:59
